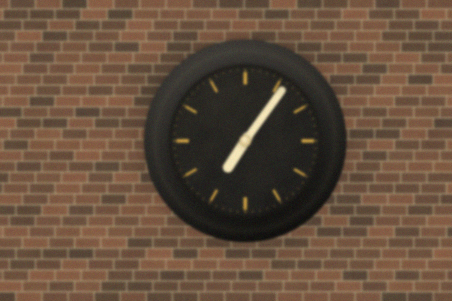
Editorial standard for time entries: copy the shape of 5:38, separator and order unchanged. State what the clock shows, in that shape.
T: 7:06
